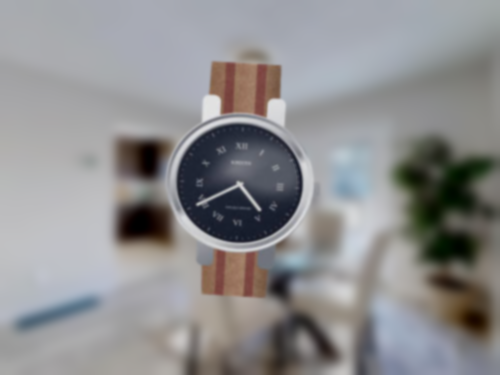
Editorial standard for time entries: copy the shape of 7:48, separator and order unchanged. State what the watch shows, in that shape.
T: 4:40
